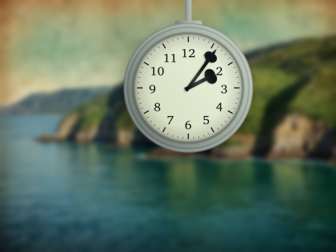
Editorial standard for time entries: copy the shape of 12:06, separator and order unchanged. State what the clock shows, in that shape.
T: 2:06
